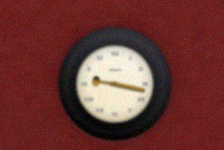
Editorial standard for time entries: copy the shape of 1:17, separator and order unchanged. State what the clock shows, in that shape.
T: 9:17
